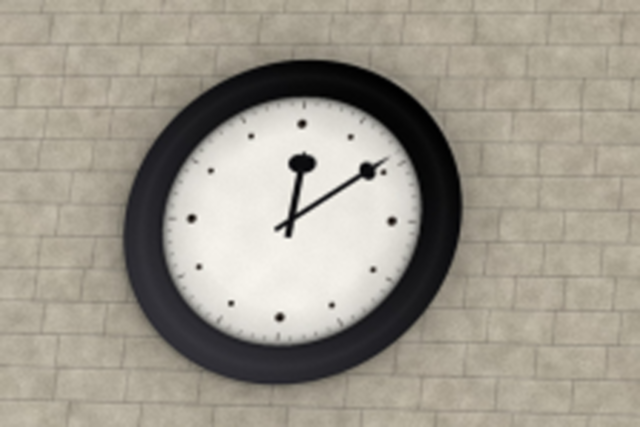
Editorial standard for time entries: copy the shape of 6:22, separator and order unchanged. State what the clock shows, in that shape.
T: 12:09
